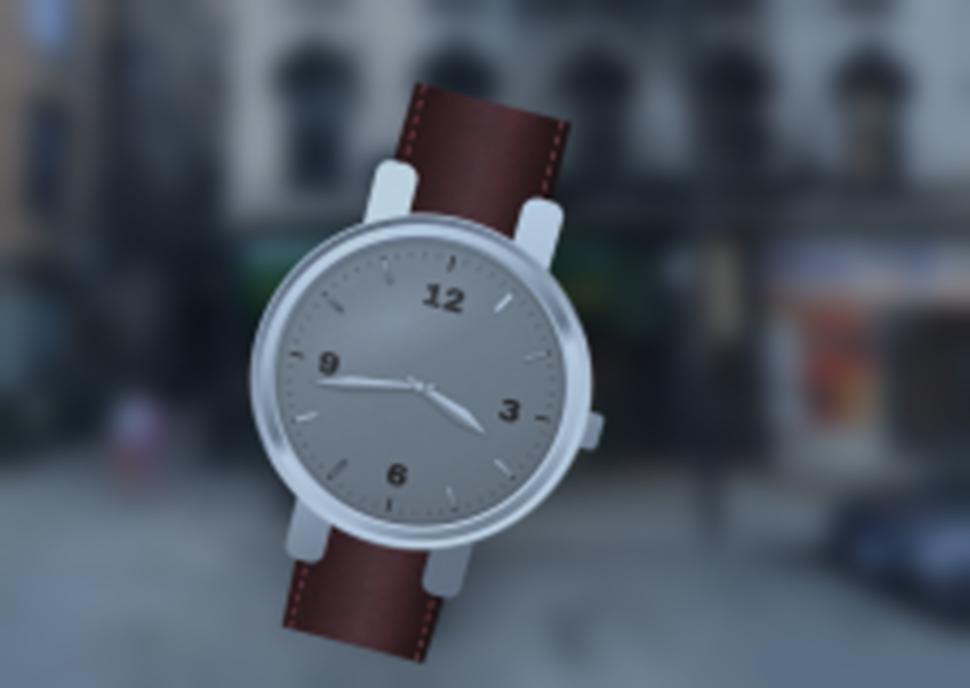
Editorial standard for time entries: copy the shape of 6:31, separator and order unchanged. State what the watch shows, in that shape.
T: 3:43
